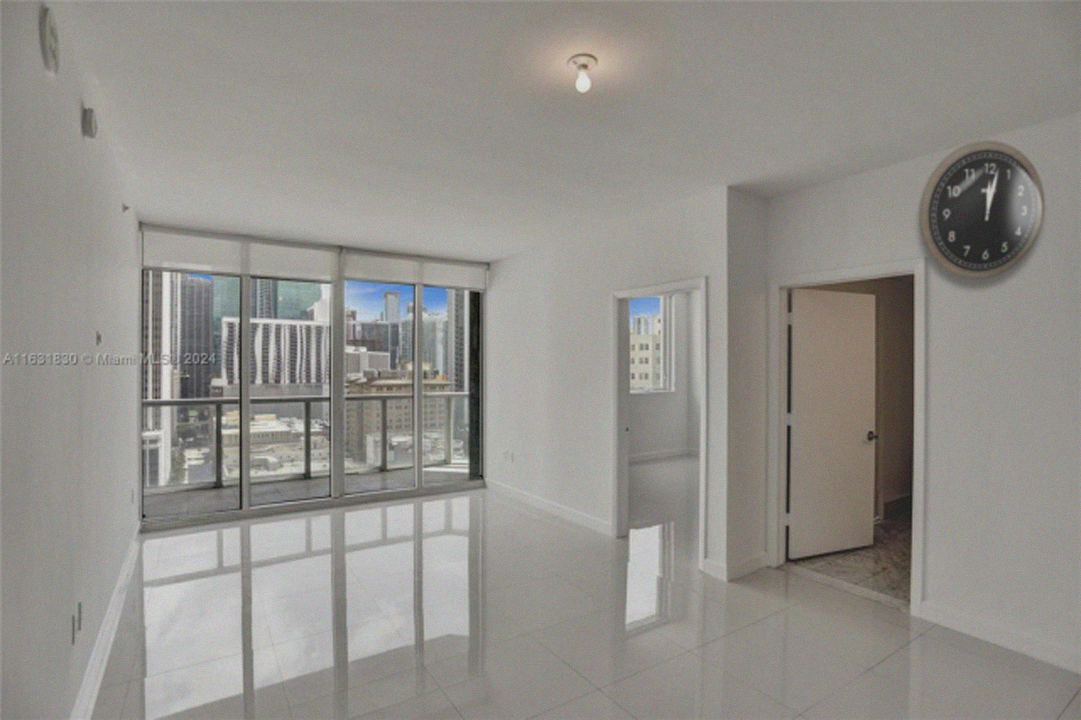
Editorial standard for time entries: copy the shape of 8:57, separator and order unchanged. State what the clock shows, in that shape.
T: 12:02
